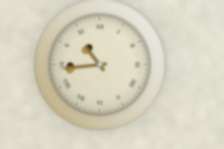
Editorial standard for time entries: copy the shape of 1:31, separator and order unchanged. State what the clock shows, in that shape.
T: 10:44
